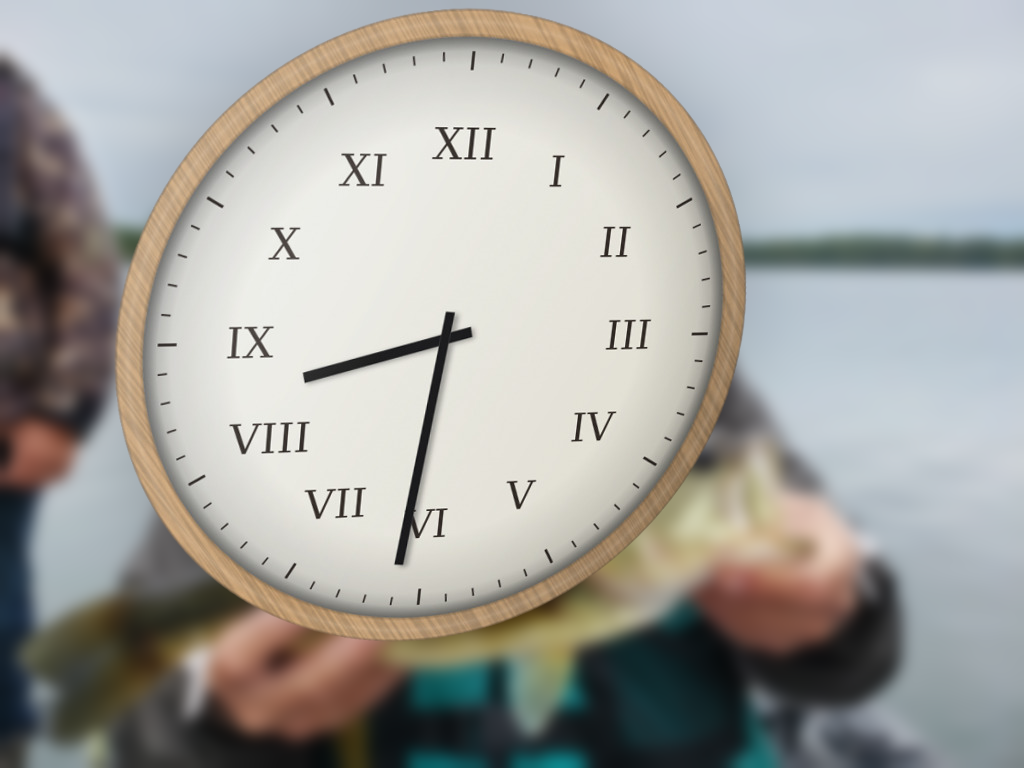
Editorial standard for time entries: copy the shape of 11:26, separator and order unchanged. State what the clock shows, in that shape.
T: 8:31
